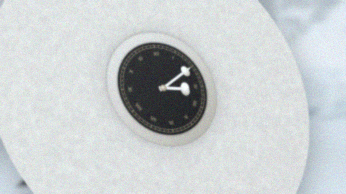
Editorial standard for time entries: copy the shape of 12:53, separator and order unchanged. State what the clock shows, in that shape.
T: 3:10
